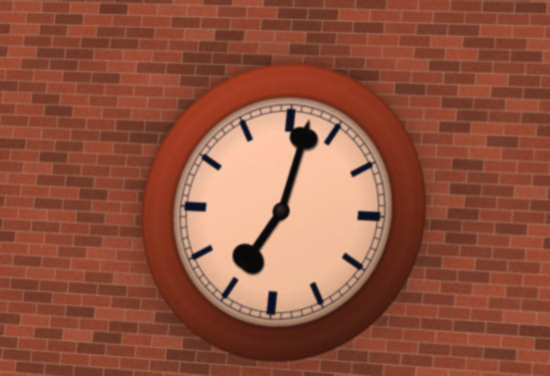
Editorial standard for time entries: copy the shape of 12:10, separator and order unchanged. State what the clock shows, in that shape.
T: 7:02
